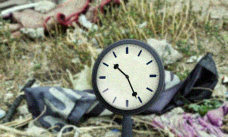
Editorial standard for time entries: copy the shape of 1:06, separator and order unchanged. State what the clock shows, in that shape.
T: 10:26
